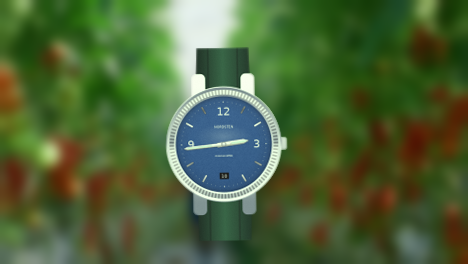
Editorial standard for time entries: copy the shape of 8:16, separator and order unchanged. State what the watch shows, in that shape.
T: 2:44
